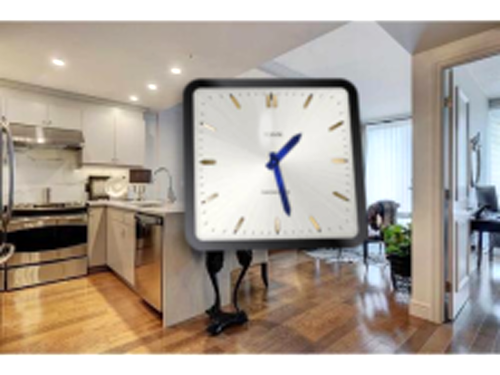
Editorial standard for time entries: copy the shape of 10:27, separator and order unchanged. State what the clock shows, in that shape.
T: 1:28
